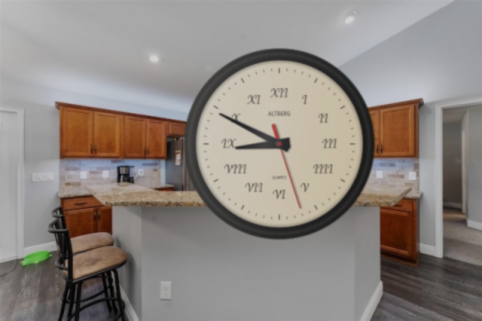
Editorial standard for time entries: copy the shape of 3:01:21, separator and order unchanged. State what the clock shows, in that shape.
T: 8:49:27
